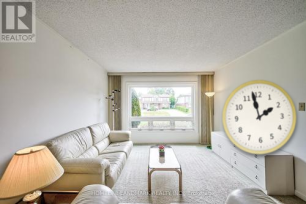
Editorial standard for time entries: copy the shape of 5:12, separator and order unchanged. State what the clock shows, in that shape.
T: 1:58
